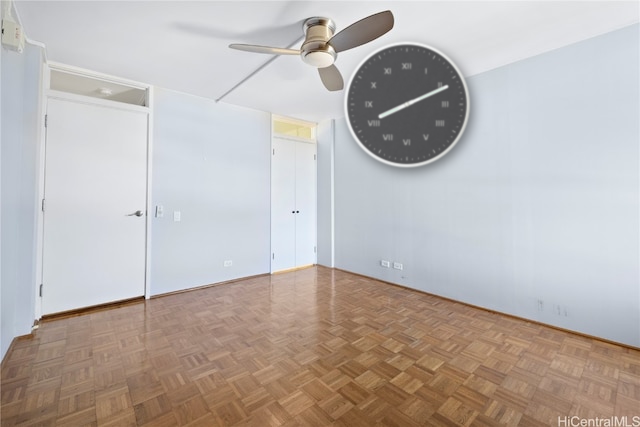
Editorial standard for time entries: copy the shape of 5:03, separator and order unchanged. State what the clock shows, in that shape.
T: 8:11
